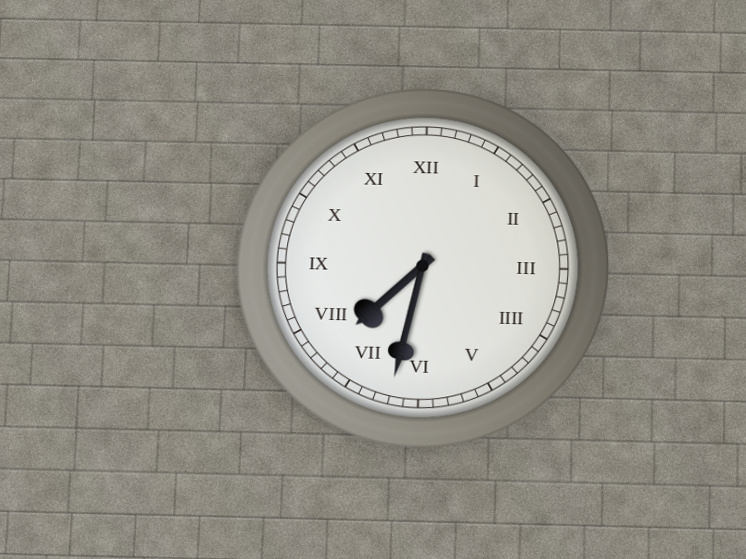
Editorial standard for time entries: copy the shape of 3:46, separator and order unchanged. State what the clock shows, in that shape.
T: 7:32
